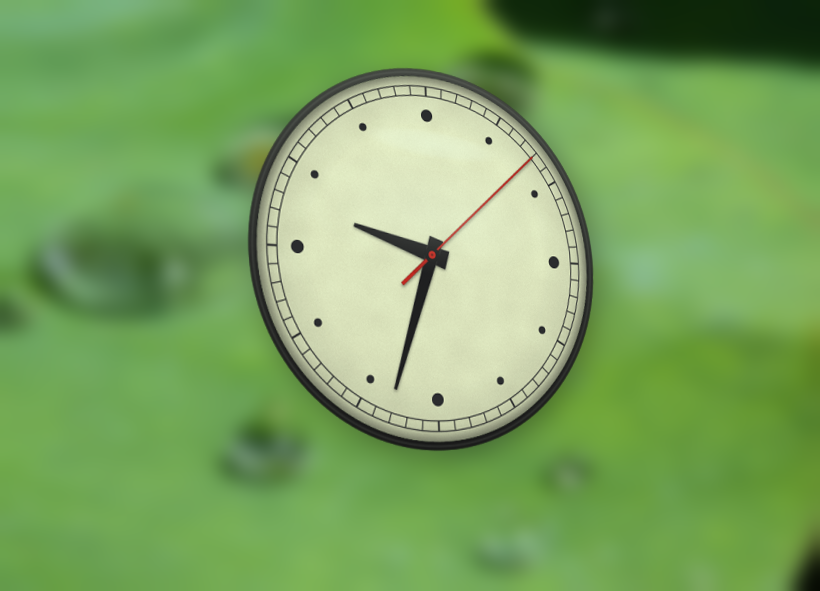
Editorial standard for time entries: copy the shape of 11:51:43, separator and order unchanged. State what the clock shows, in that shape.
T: 9:33:08
